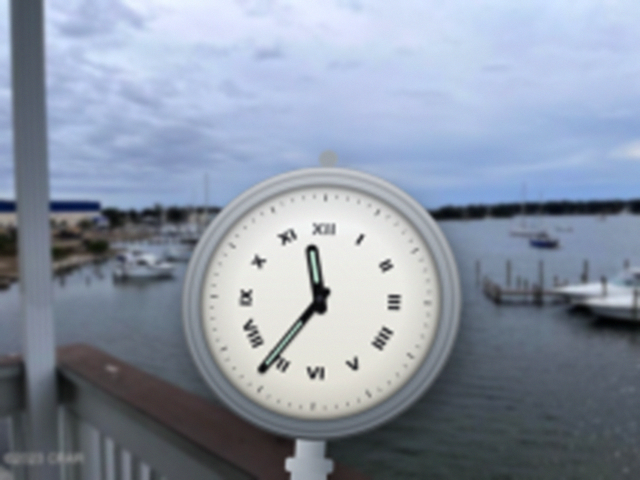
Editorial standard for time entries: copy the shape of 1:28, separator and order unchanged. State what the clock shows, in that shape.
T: 11:36
